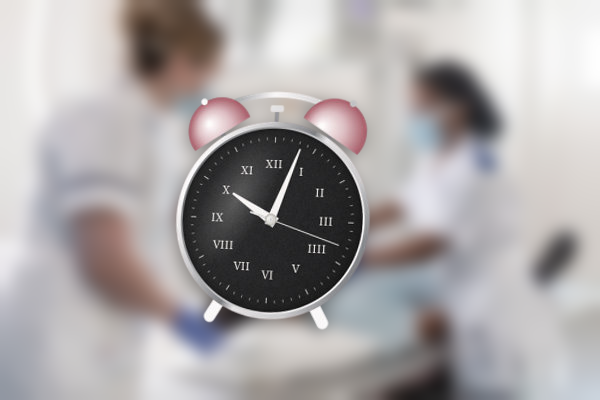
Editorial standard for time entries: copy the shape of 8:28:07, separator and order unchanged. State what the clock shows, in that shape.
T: 10:03:18
